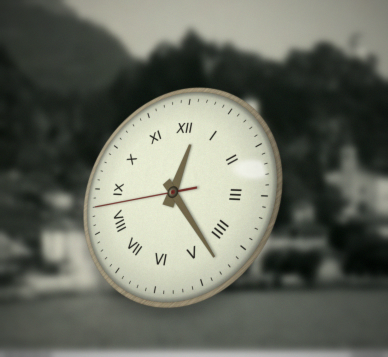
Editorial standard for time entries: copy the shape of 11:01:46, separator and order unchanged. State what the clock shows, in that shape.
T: 12:22:43
